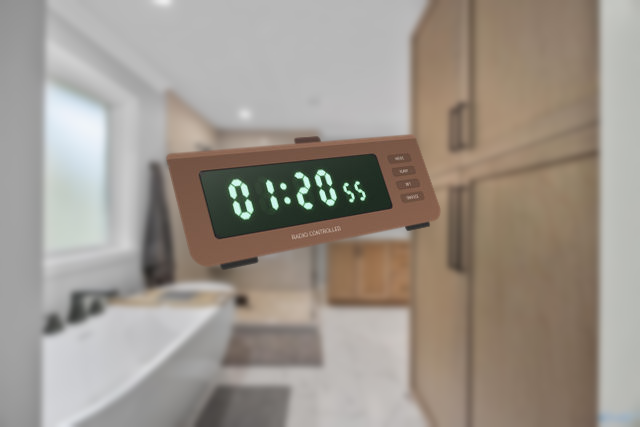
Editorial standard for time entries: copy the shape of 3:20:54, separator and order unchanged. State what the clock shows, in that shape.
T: 1:20:55
